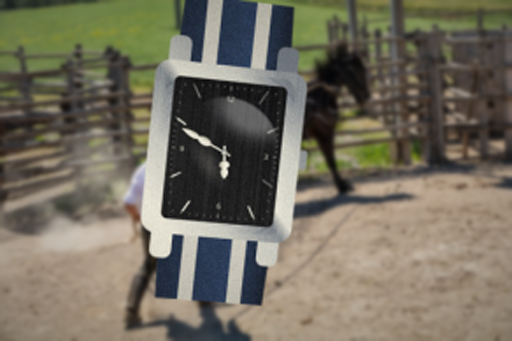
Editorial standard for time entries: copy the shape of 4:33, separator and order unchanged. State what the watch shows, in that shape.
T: 5:49
